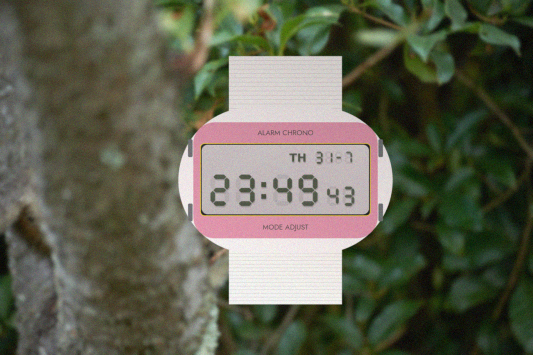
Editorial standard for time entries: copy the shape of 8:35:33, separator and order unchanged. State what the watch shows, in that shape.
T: 23:49:43
